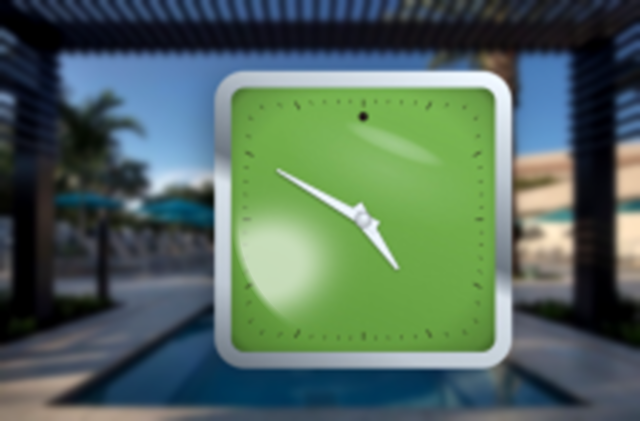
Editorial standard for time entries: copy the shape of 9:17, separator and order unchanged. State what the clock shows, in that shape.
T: 4:50
